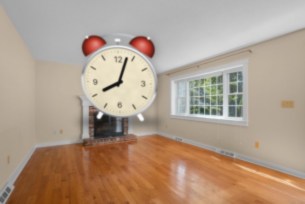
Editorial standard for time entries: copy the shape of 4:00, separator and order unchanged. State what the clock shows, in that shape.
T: 8:03
